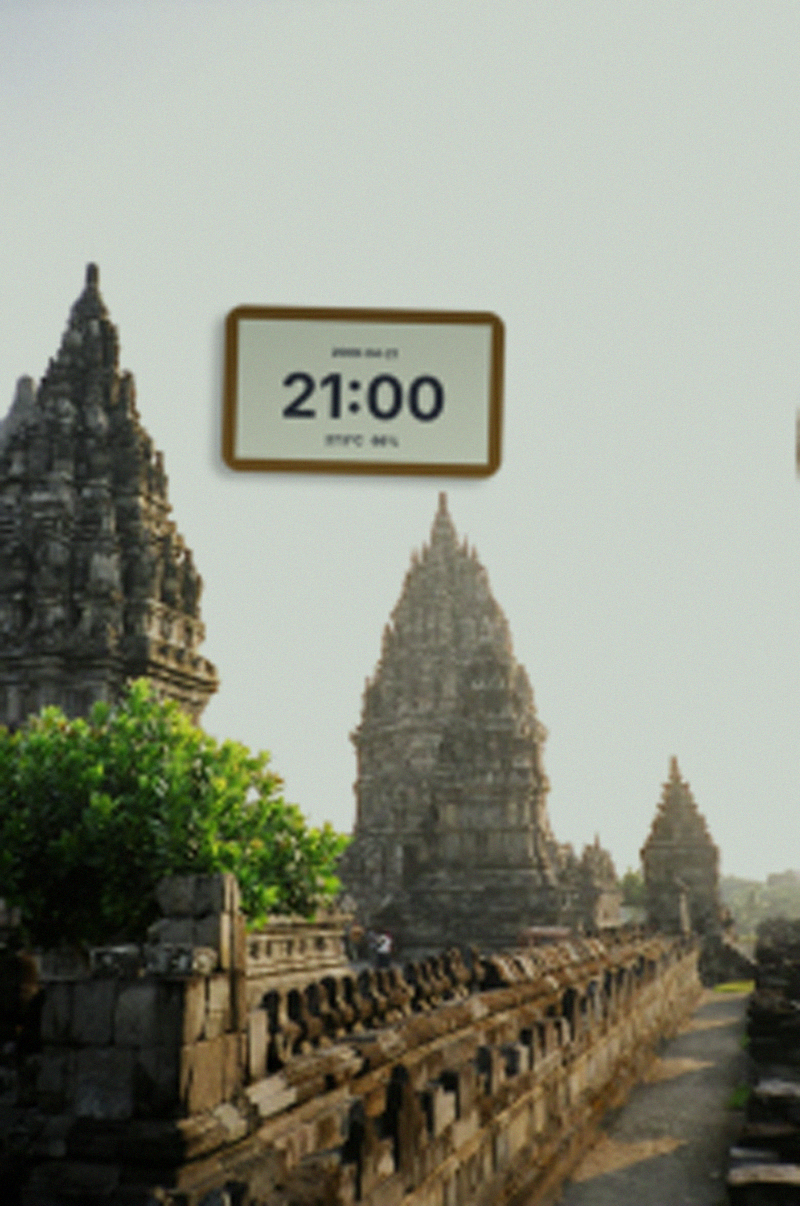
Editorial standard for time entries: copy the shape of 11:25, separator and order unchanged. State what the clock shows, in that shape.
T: 21:00
